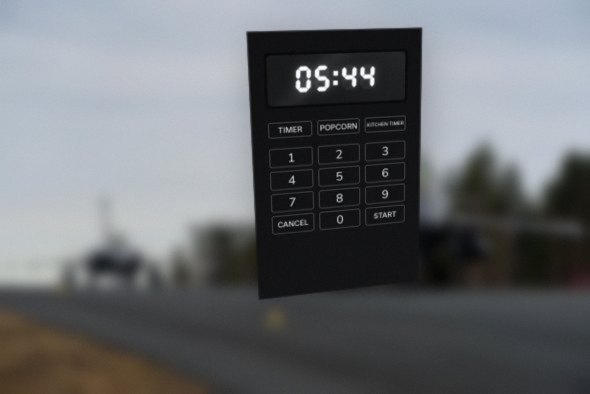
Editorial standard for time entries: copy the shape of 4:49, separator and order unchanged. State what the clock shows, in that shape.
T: 5:44
